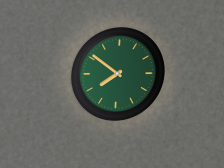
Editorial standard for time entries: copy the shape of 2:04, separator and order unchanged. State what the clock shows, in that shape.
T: 7:51
